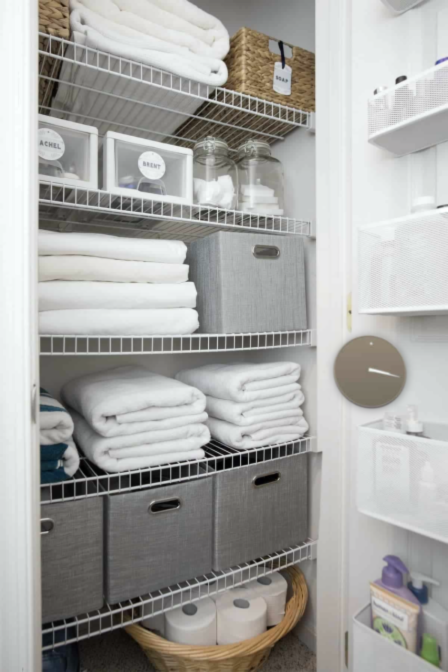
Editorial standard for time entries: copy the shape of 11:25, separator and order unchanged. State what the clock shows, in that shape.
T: 3:17
